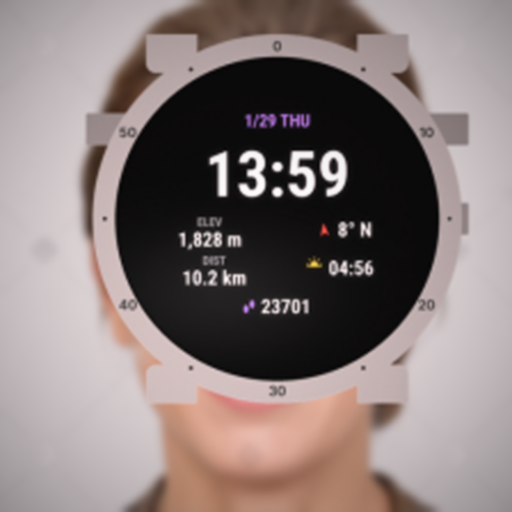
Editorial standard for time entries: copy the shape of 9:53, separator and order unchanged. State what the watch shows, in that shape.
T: 13:59
